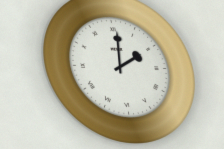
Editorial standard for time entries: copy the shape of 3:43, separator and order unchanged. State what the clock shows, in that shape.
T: 2:01
